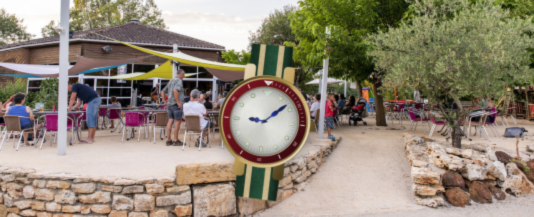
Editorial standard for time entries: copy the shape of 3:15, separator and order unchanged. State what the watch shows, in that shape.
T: 9:08
